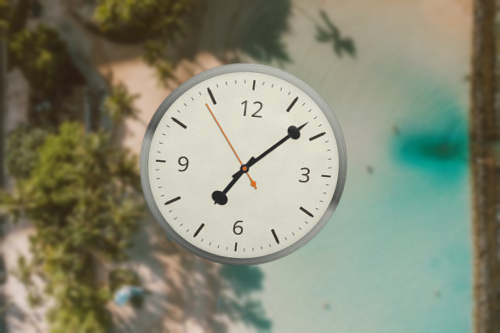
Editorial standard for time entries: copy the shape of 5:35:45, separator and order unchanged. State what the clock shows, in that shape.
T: 7:07:54
